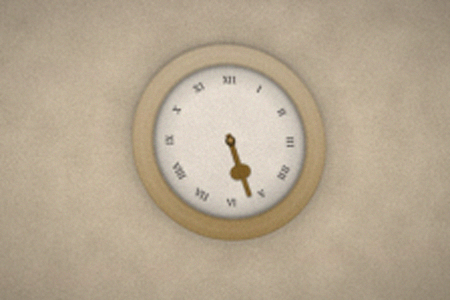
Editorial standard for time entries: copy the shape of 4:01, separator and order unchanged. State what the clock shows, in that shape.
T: 5:27
